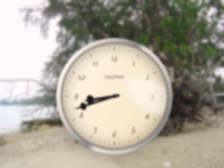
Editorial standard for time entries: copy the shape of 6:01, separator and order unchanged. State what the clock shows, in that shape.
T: 8:42
